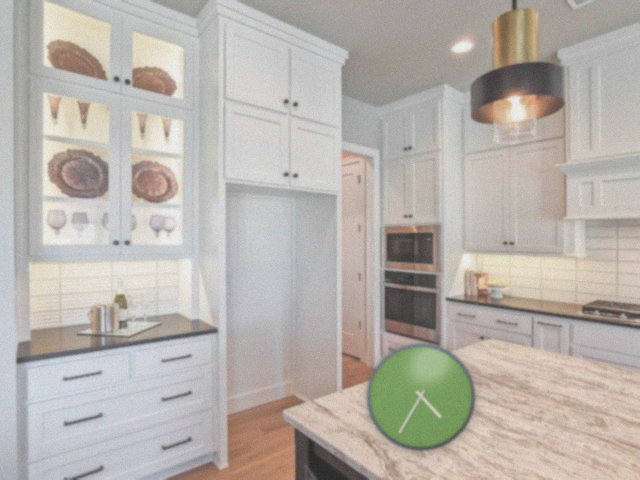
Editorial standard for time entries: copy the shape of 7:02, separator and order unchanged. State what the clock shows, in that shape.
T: 4:35
